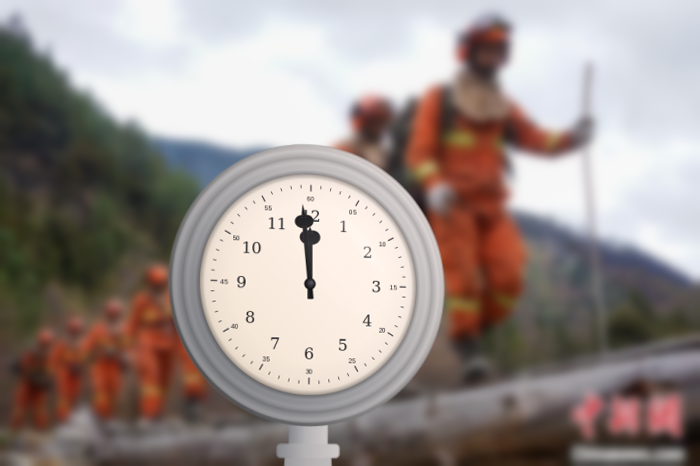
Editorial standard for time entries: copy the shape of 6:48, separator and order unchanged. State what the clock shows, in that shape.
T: 11:59
